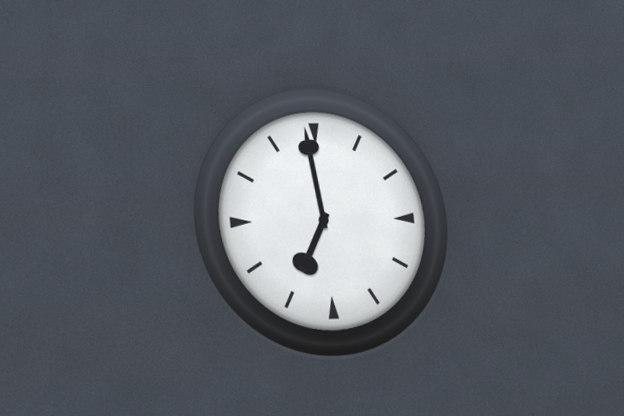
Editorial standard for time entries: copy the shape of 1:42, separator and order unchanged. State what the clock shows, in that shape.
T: 6:59
